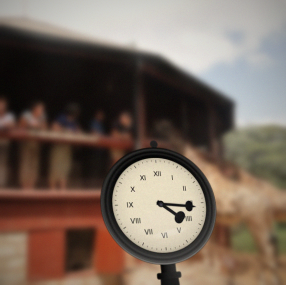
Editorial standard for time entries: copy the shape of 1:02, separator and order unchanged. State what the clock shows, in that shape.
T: 4:16
